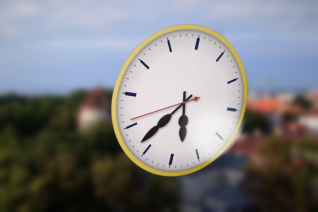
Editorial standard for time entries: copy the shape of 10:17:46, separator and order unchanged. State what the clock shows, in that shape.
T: 5:36:41
